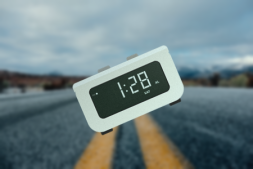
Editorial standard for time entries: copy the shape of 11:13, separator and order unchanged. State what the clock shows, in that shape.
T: 1:28
